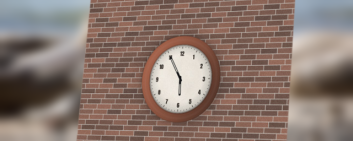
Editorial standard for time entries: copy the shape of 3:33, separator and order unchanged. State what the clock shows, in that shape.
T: 5:55
